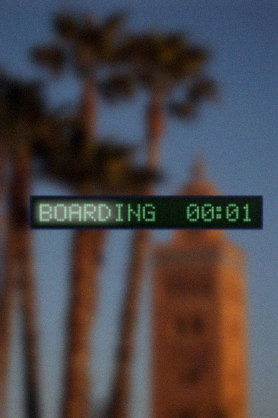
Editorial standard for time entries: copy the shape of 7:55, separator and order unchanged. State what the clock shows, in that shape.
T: 0:01
